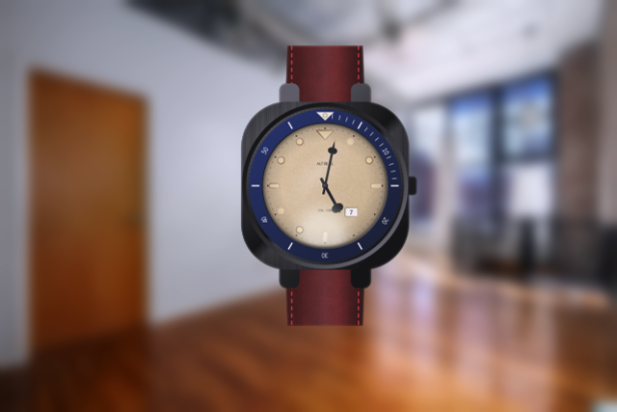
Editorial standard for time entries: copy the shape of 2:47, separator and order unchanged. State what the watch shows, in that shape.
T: 5:02
